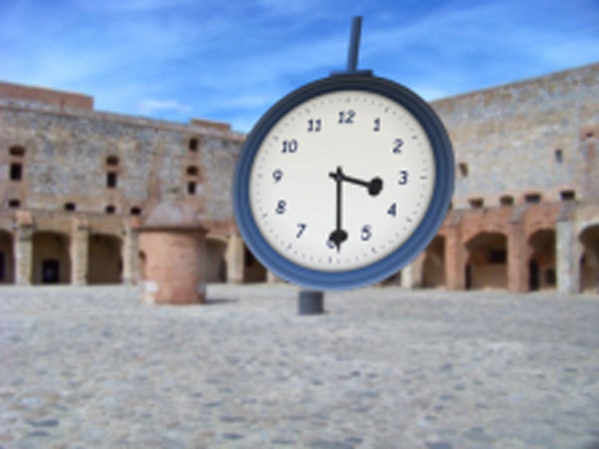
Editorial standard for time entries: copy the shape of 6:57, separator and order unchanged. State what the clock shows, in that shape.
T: 3:29
